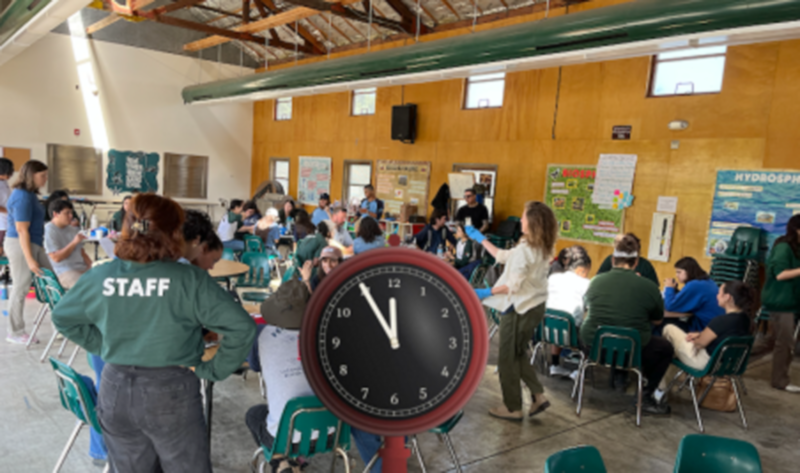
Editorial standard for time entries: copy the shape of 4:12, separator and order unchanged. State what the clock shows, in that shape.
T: 11:55
